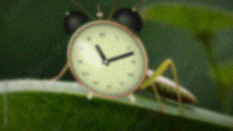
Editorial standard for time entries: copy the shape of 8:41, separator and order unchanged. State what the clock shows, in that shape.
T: 11:12
